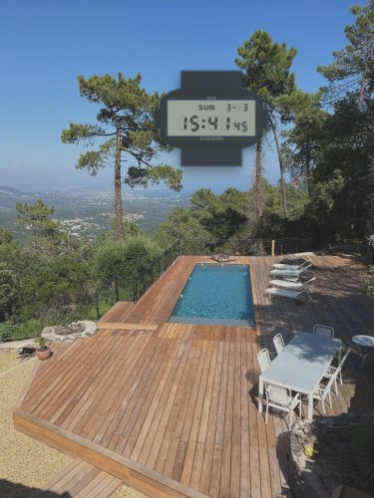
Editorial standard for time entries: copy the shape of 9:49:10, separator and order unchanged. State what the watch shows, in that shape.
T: 15:41:45
